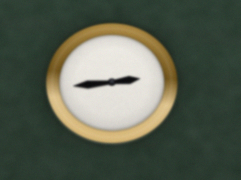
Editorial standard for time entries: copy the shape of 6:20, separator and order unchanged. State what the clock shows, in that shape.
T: 2:44
